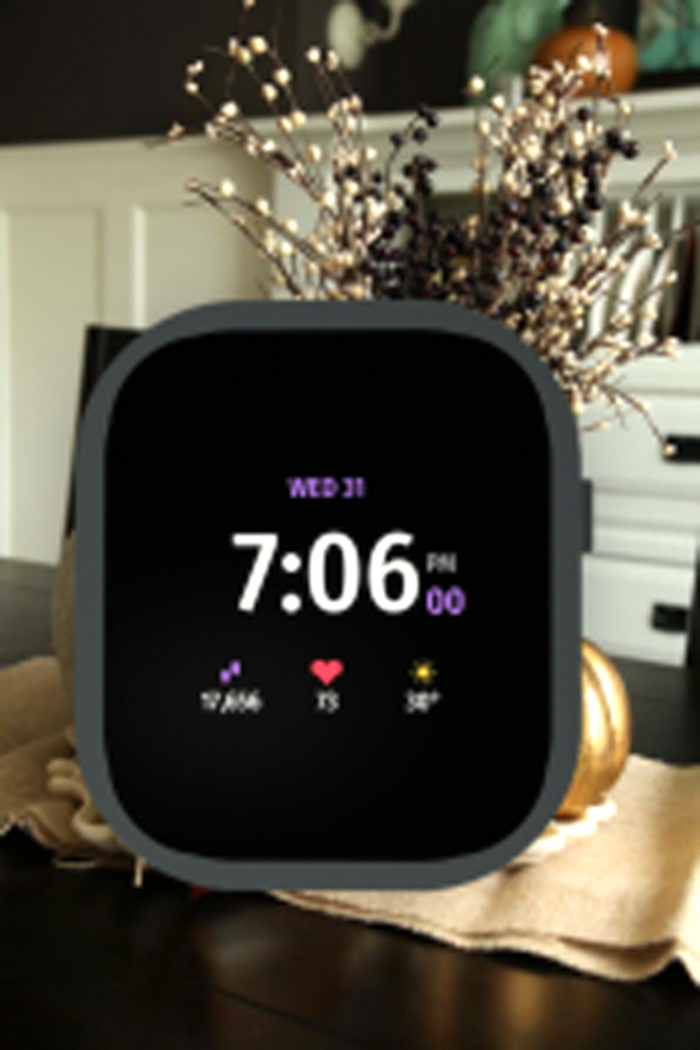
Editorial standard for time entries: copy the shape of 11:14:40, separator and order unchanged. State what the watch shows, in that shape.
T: 7:06:00
